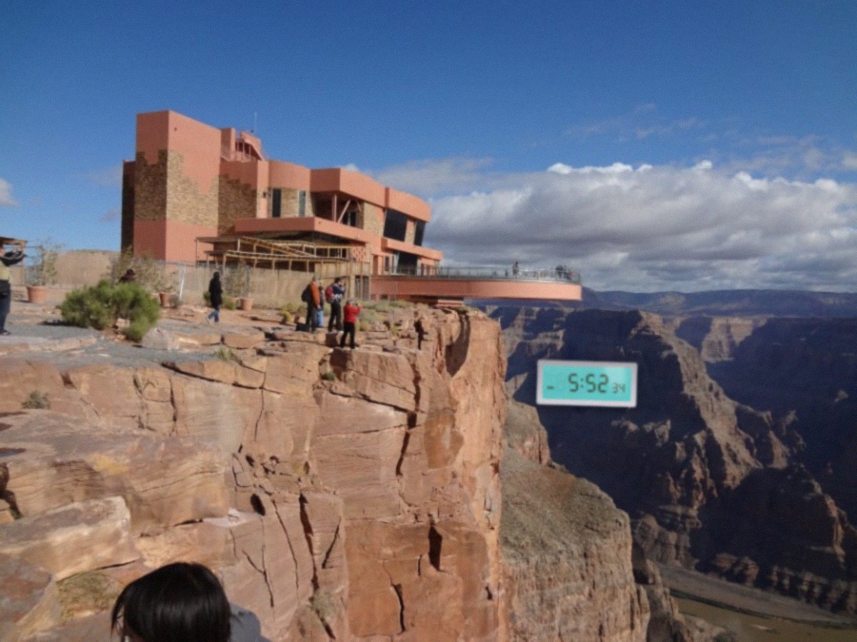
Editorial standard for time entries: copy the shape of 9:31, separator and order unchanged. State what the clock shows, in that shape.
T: 5:52
